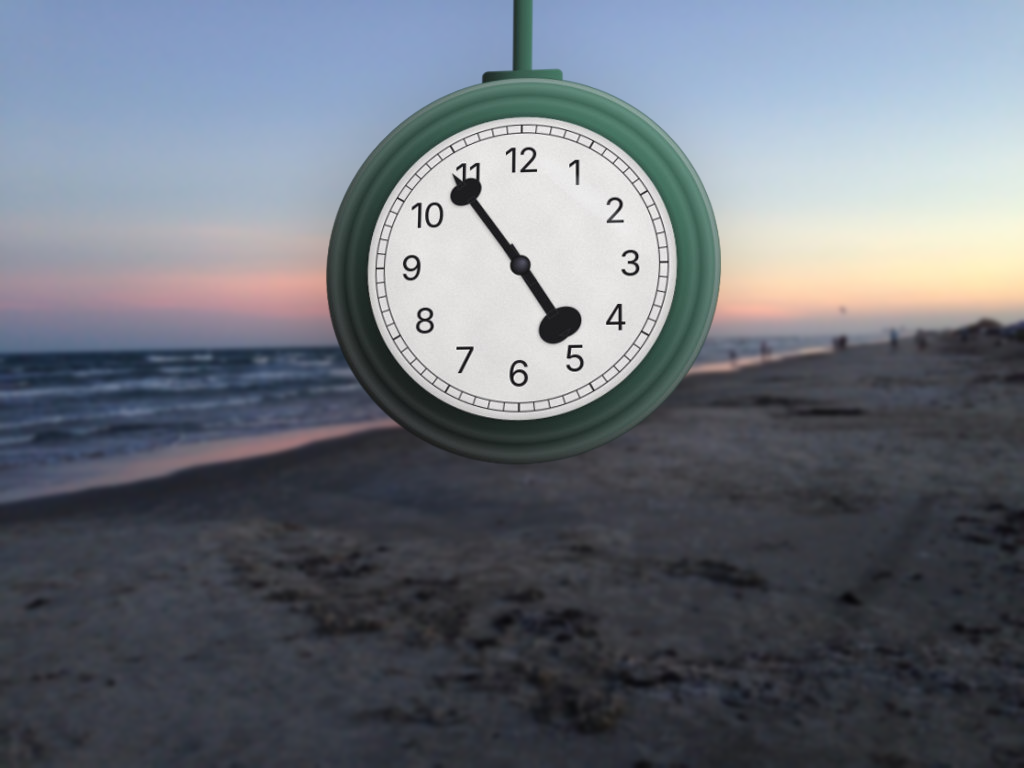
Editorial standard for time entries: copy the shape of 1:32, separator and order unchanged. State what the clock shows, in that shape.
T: 4:54
